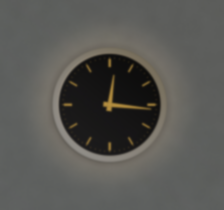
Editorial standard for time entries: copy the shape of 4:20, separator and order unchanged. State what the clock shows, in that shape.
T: 12:16
